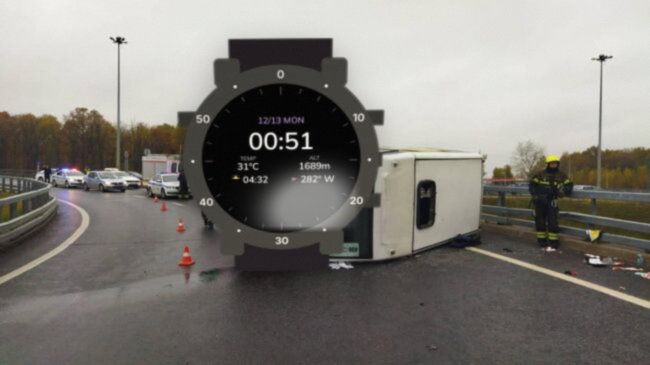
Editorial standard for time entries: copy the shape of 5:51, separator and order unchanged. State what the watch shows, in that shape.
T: 0:51
